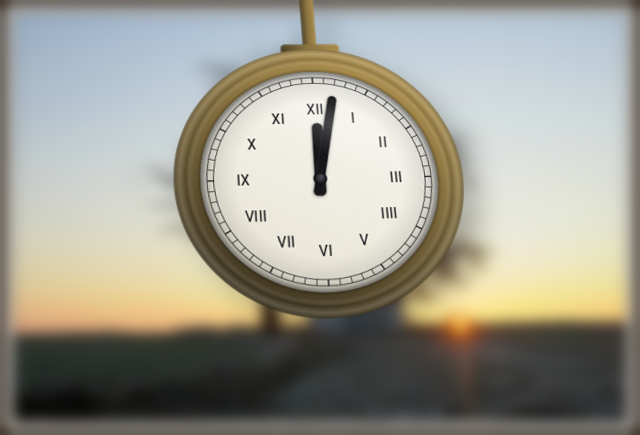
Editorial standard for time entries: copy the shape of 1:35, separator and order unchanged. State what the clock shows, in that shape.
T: 12:02
